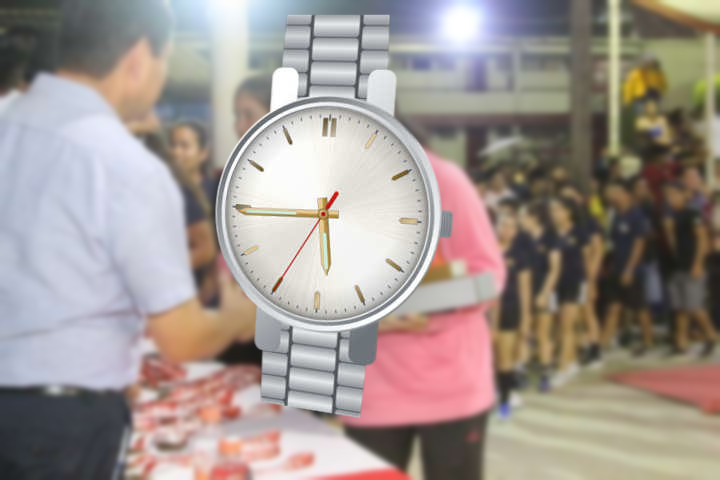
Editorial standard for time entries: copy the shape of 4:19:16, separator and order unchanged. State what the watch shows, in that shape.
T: 5:44:35
